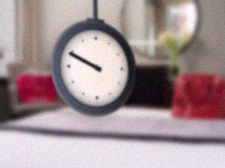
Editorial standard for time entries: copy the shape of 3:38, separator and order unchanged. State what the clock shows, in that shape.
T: 9:49
